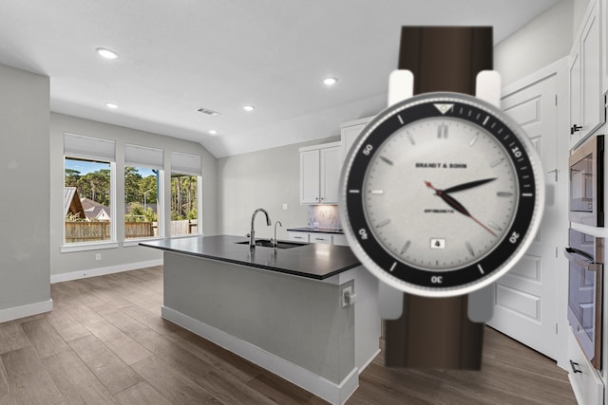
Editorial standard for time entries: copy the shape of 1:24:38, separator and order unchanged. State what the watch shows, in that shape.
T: 4:12:21
